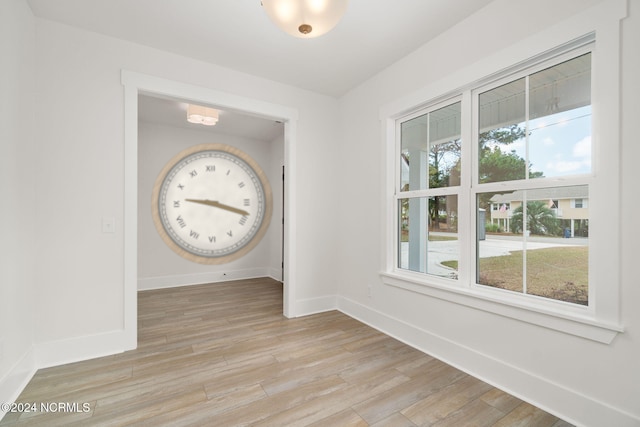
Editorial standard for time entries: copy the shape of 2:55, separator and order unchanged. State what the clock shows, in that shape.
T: 9:18
